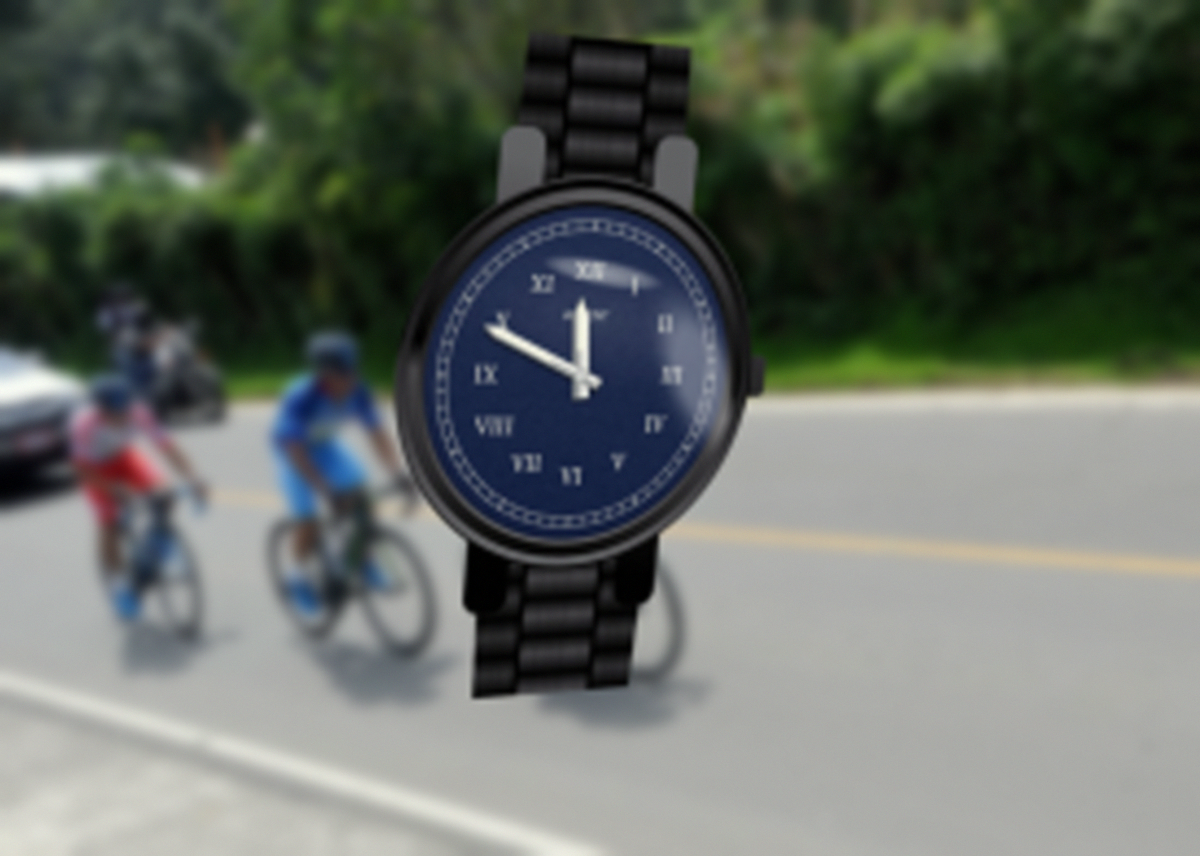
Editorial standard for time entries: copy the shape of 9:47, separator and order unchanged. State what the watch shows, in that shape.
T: 11:49
